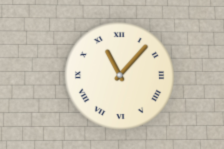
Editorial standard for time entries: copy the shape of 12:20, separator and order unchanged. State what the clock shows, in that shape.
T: 11:07
